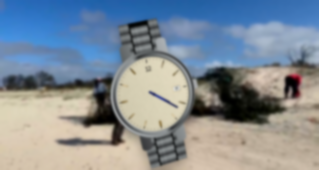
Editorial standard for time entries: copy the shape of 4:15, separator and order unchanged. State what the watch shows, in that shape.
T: 4:22
